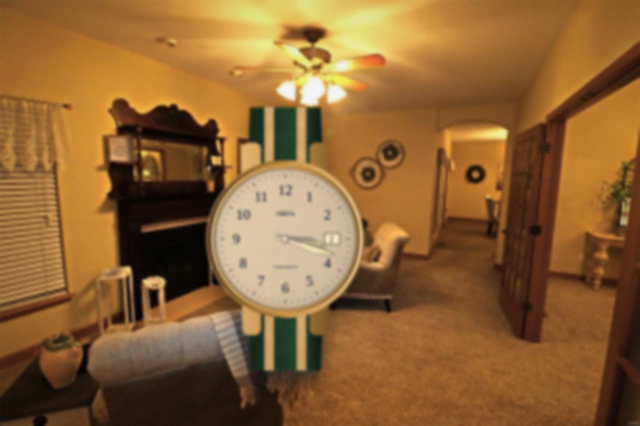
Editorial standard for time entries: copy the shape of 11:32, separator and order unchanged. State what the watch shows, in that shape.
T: 3:18
